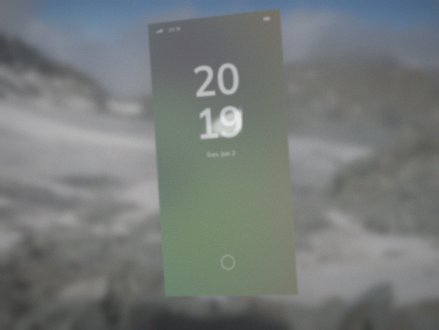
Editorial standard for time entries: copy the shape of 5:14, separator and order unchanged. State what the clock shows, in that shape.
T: 20:19
